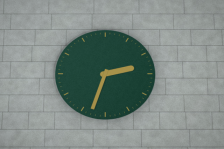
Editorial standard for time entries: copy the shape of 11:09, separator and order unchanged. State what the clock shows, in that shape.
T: 2:33
